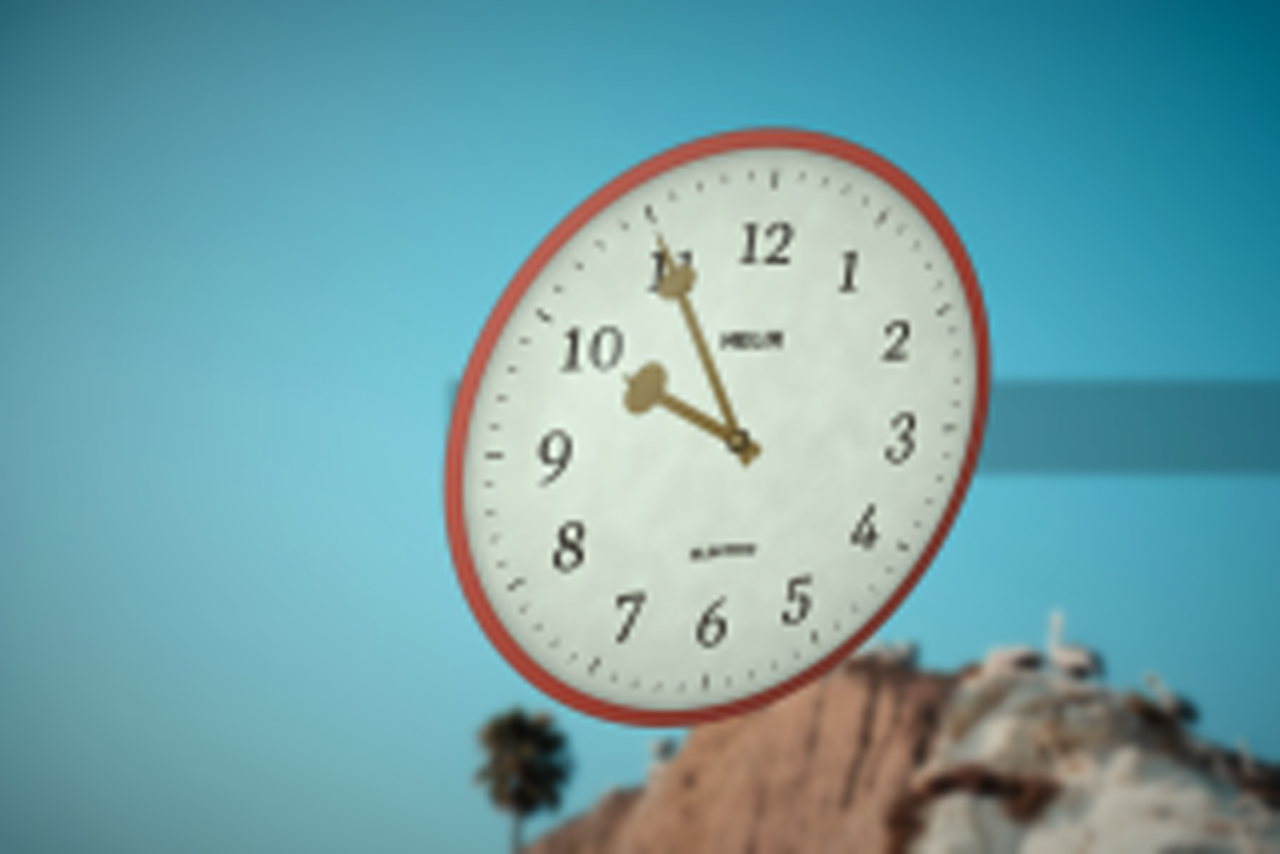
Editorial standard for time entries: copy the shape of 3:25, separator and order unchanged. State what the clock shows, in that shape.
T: 9:55
